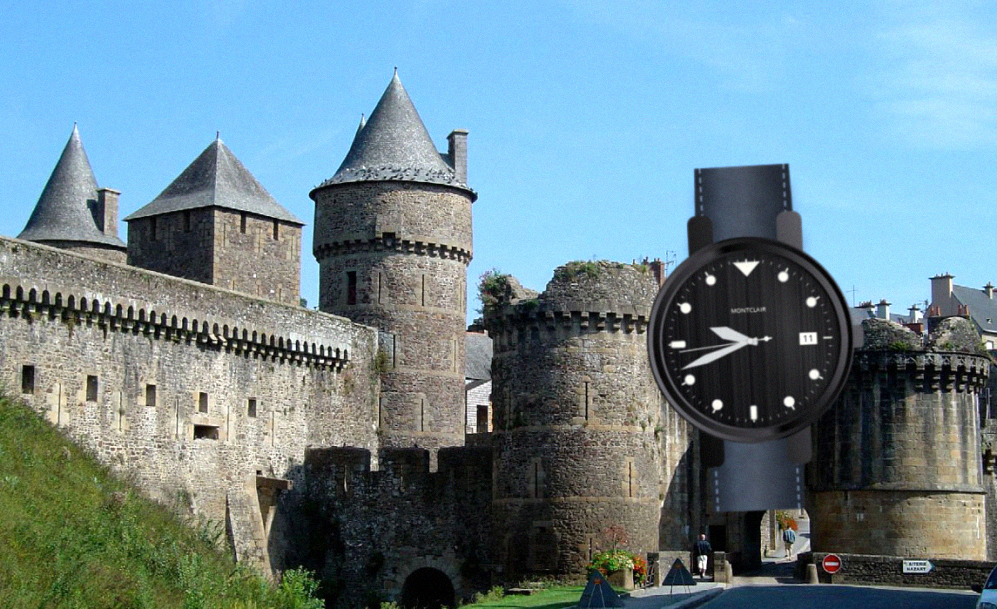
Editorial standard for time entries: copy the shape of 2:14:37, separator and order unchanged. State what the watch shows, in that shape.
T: 9:41:44
